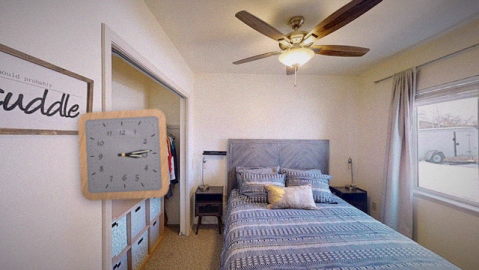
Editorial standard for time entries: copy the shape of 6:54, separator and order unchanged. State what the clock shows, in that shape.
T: 3:14
